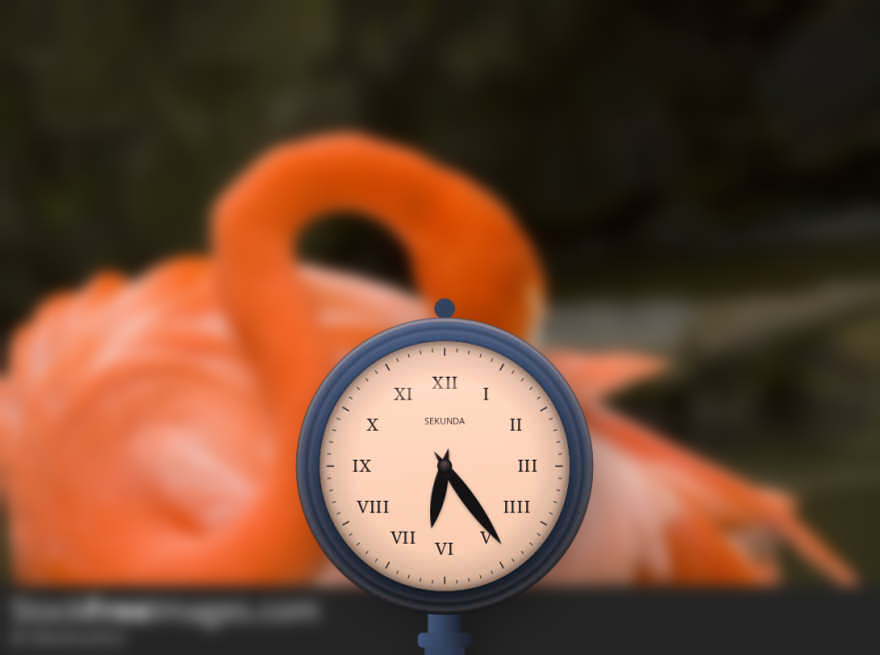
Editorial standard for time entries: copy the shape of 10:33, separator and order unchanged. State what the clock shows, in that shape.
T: 6:24
